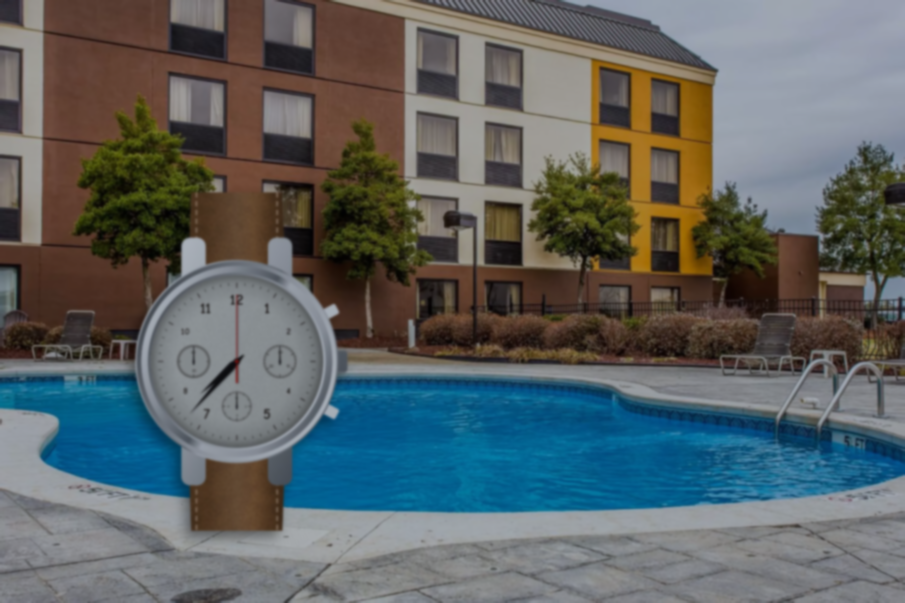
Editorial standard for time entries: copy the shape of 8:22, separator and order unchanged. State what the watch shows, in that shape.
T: 7:37
